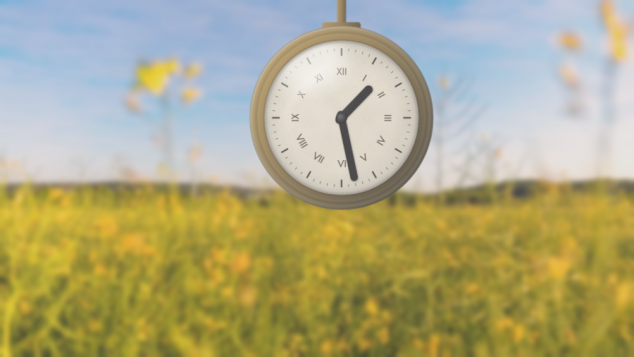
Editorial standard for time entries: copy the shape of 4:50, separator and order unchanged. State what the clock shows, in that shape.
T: 1:28
